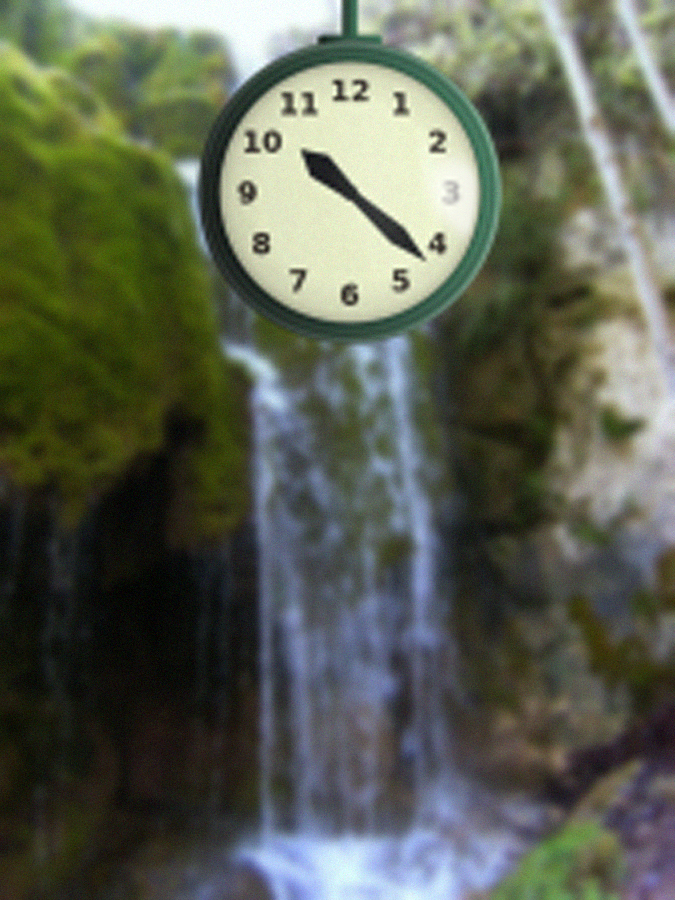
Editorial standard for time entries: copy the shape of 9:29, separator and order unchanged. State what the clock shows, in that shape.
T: 10:22
